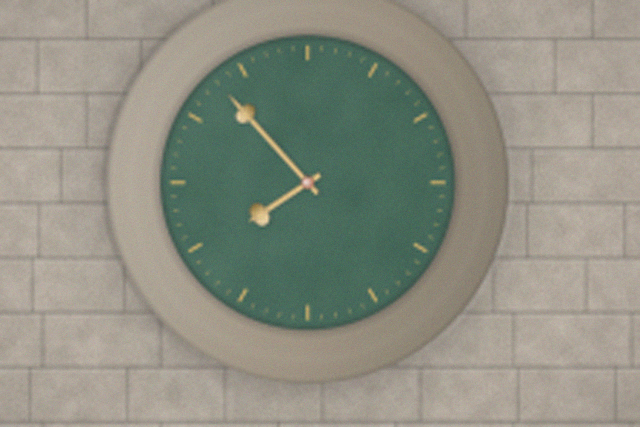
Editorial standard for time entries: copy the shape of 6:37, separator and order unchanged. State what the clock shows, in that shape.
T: 7:53
